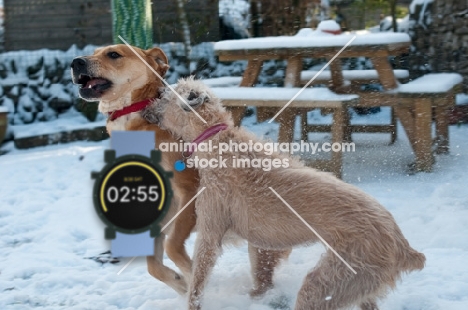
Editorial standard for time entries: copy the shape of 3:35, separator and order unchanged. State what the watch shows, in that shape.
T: 2:55
